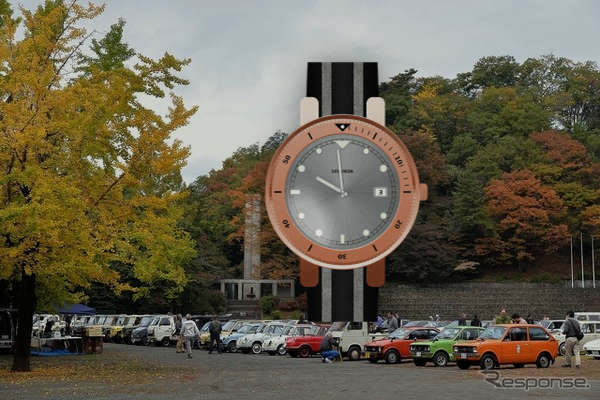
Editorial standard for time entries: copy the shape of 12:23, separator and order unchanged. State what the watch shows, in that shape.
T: 9:59
